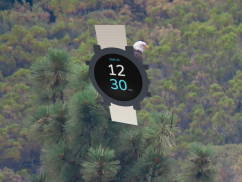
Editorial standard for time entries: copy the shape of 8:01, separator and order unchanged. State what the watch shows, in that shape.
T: 12:30
